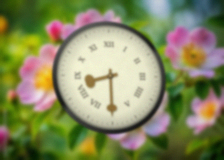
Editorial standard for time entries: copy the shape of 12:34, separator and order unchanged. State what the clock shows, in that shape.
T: 8:30
